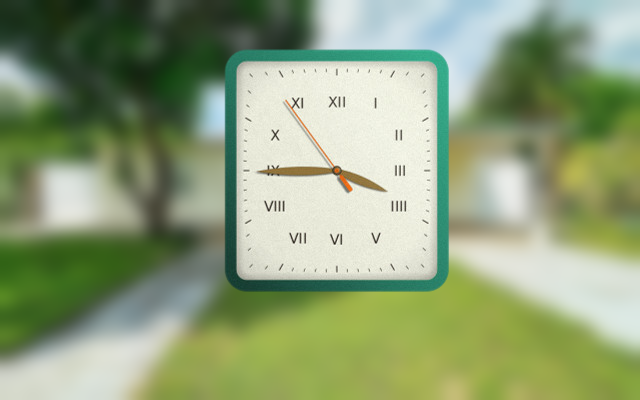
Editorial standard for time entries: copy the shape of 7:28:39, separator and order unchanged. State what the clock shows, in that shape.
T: 3:44:54
